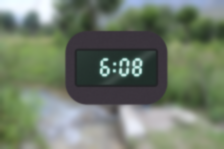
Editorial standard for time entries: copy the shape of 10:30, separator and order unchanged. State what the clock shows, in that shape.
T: 6:08
